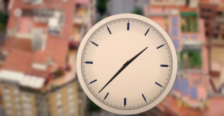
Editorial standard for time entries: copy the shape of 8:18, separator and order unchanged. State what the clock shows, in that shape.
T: 1:37
